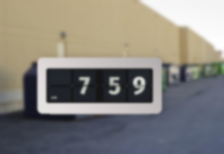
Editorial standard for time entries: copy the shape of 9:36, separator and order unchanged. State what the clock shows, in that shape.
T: 7:59
